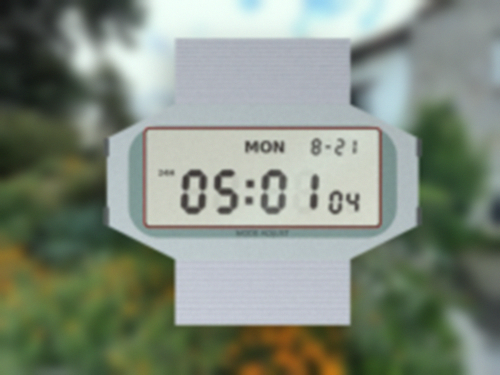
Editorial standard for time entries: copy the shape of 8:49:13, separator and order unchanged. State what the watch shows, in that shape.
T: 5:01:04
